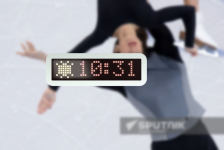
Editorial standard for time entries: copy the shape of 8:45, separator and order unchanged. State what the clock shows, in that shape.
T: 10:31
